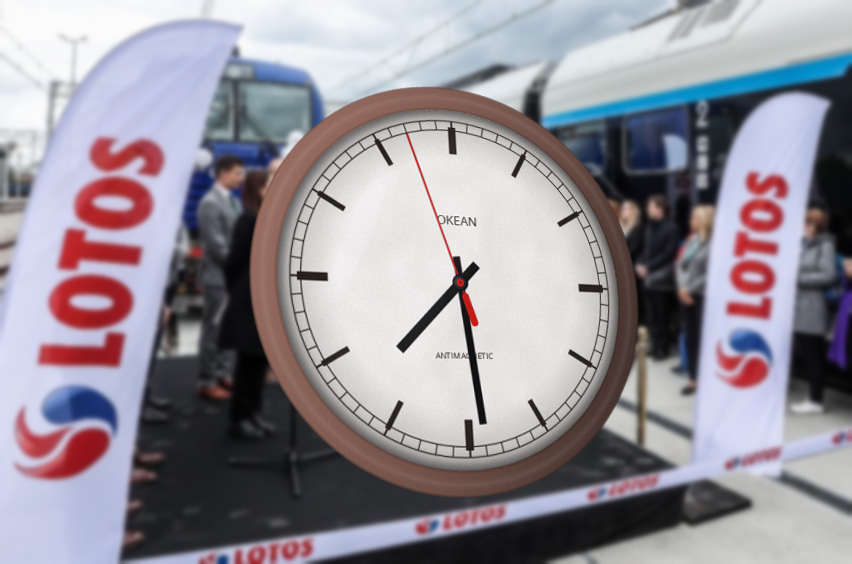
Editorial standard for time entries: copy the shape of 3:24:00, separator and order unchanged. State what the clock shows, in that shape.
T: 7:28:57
